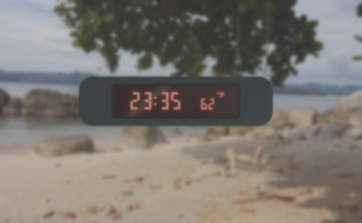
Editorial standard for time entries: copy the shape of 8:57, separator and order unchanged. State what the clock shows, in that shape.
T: 23:35
